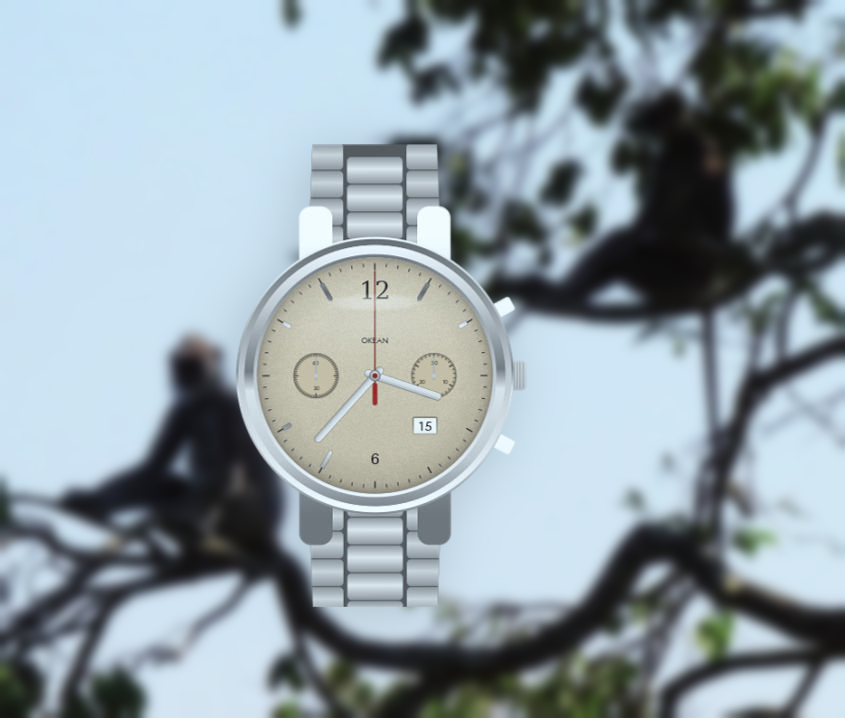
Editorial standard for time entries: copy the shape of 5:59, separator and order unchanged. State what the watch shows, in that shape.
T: 3:37
